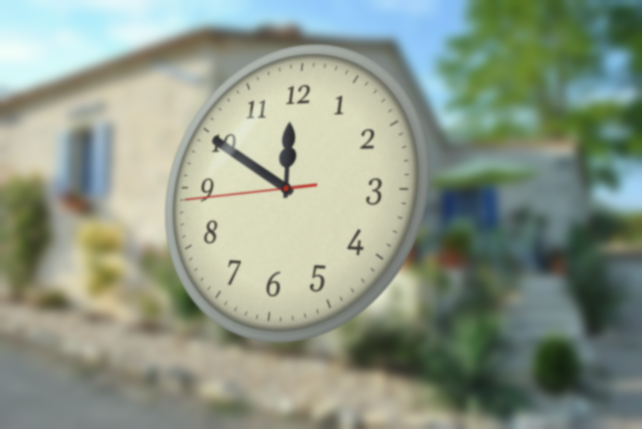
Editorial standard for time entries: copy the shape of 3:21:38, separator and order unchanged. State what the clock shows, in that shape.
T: 11:49:44
